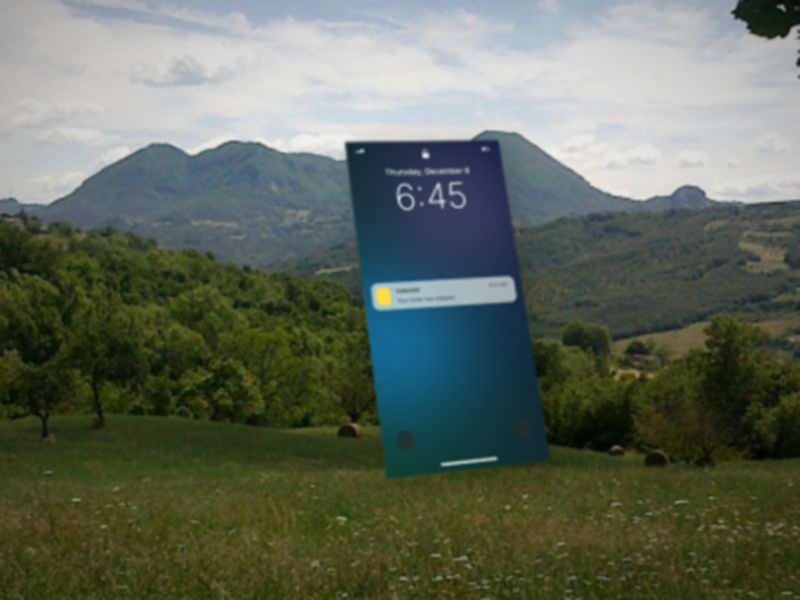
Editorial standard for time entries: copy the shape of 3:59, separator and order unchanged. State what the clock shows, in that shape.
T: 6:45
